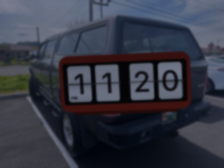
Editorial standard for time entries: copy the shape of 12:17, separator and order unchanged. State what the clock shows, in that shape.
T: 11:20
